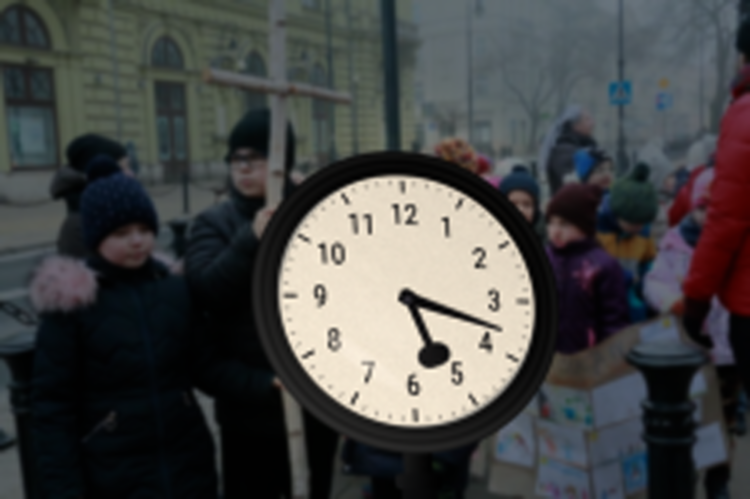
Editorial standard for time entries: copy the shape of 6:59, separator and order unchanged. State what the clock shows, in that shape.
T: 5:18
